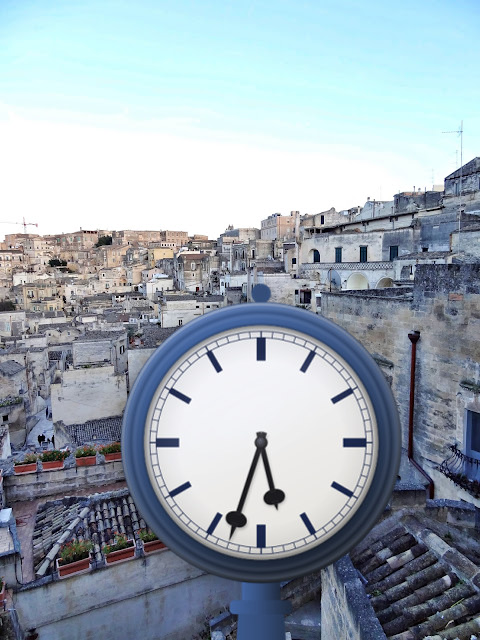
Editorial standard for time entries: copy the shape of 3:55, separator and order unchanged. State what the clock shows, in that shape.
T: 5:33
